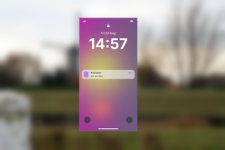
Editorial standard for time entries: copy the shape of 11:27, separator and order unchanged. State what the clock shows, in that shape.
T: 14:57
